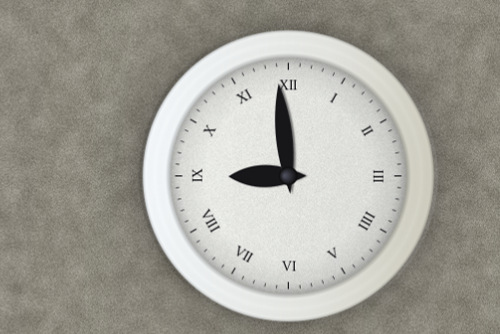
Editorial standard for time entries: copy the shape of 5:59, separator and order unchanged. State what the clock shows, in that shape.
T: 8:59
